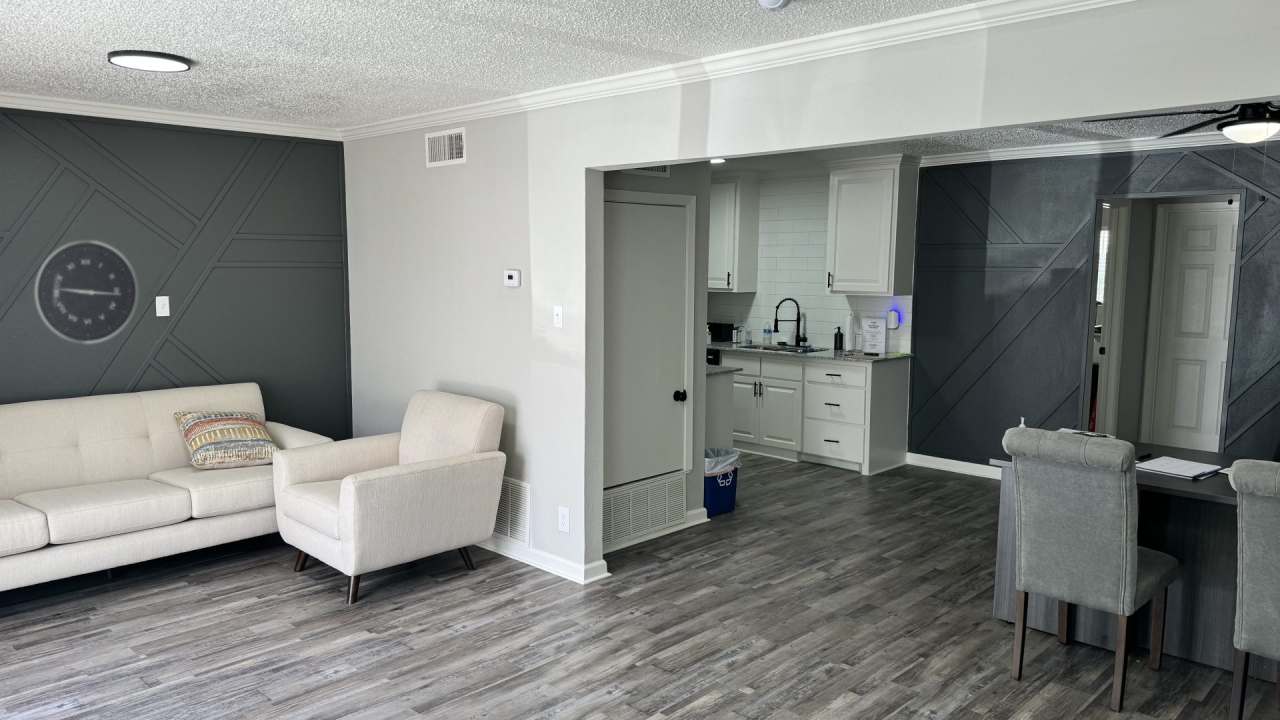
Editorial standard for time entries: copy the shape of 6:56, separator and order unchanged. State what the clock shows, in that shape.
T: 9:16
